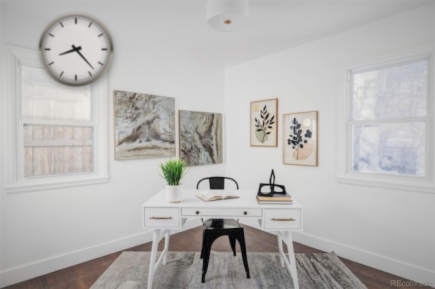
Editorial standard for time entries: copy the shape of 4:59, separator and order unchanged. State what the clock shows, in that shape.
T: 8:23
